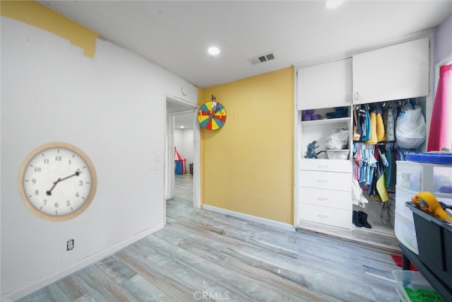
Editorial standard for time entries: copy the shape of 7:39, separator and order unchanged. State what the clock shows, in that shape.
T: 7:11
